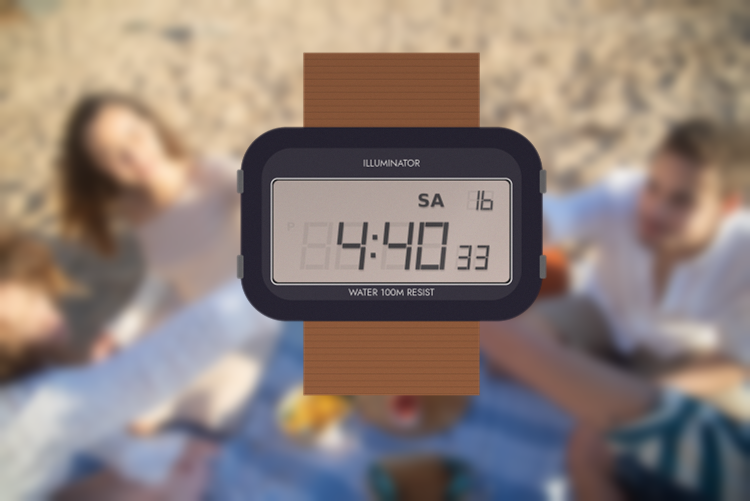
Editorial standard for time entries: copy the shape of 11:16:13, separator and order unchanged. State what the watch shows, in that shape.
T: 4:40:33
